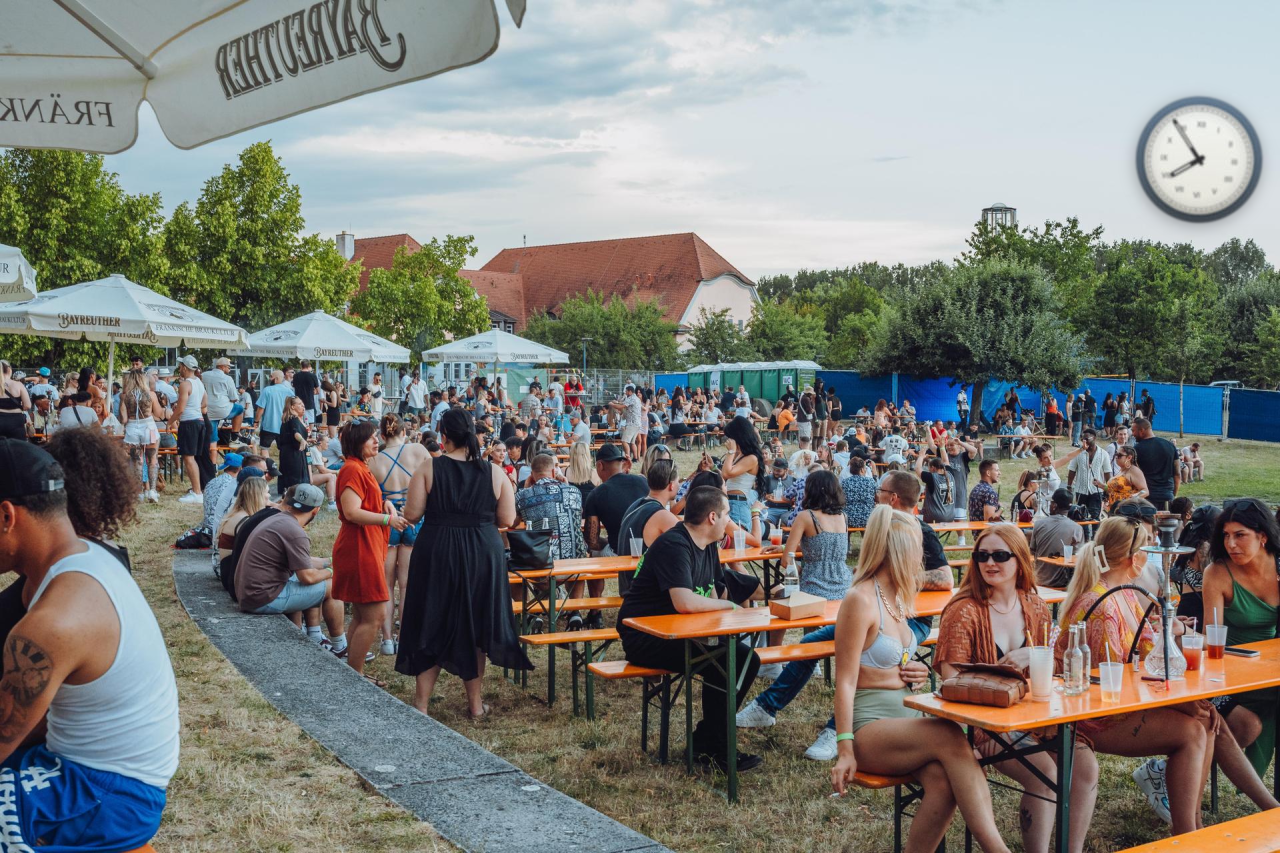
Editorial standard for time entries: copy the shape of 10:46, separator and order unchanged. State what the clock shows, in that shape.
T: 7:54
